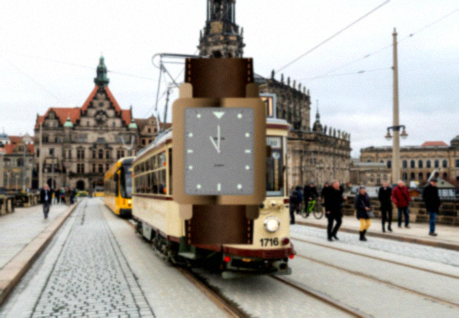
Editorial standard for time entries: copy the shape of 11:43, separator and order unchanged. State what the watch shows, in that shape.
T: 11:00
